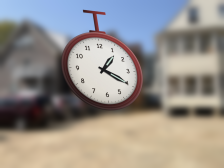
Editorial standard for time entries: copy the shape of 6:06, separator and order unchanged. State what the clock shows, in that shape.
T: 1:20
